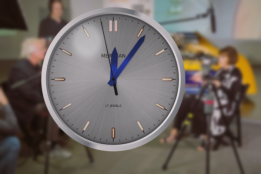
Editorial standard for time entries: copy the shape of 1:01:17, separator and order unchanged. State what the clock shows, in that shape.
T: 12:05:58
